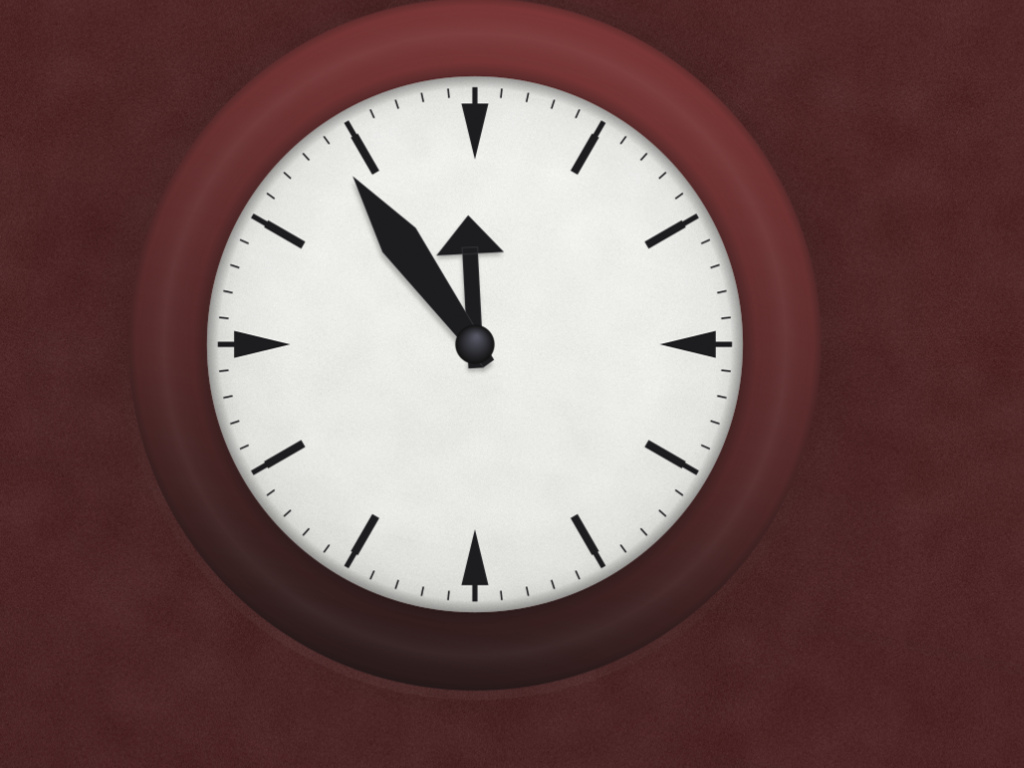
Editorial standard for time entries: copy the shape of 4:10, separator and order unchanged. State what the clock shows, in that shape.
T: 11:54
